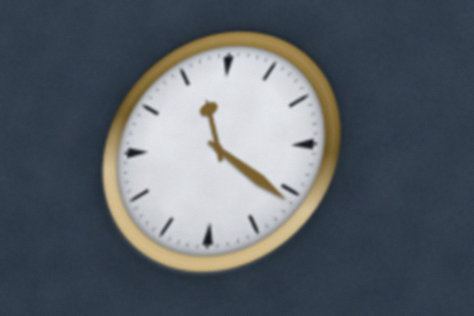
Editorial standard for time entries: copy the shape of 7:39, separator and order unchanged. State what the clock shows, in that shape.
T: 11:21
